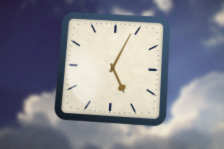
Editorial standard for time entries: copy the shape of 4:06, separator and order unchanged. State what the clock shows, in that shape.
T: 5:04
